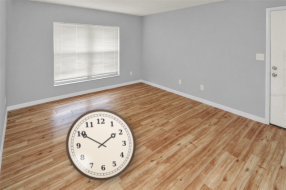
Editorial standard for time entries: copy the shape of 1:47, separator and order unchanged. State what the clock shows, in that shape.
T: 1:50
